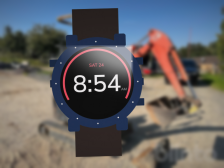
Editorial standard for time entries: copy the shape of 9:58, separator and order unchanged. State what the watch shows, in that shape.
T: 8:54
